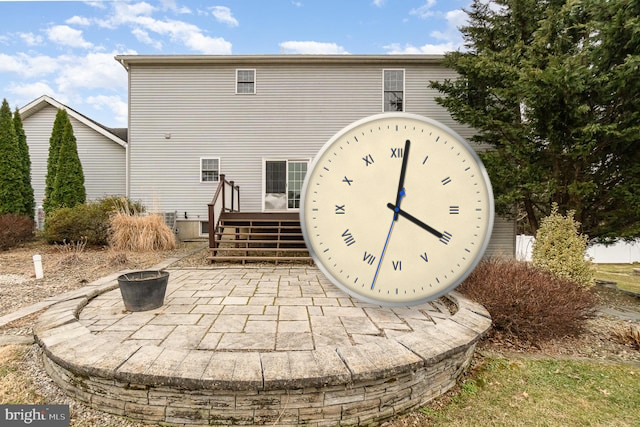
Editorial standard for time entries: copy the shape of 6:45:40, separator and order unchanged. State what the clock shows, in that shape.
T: 4:01:33
